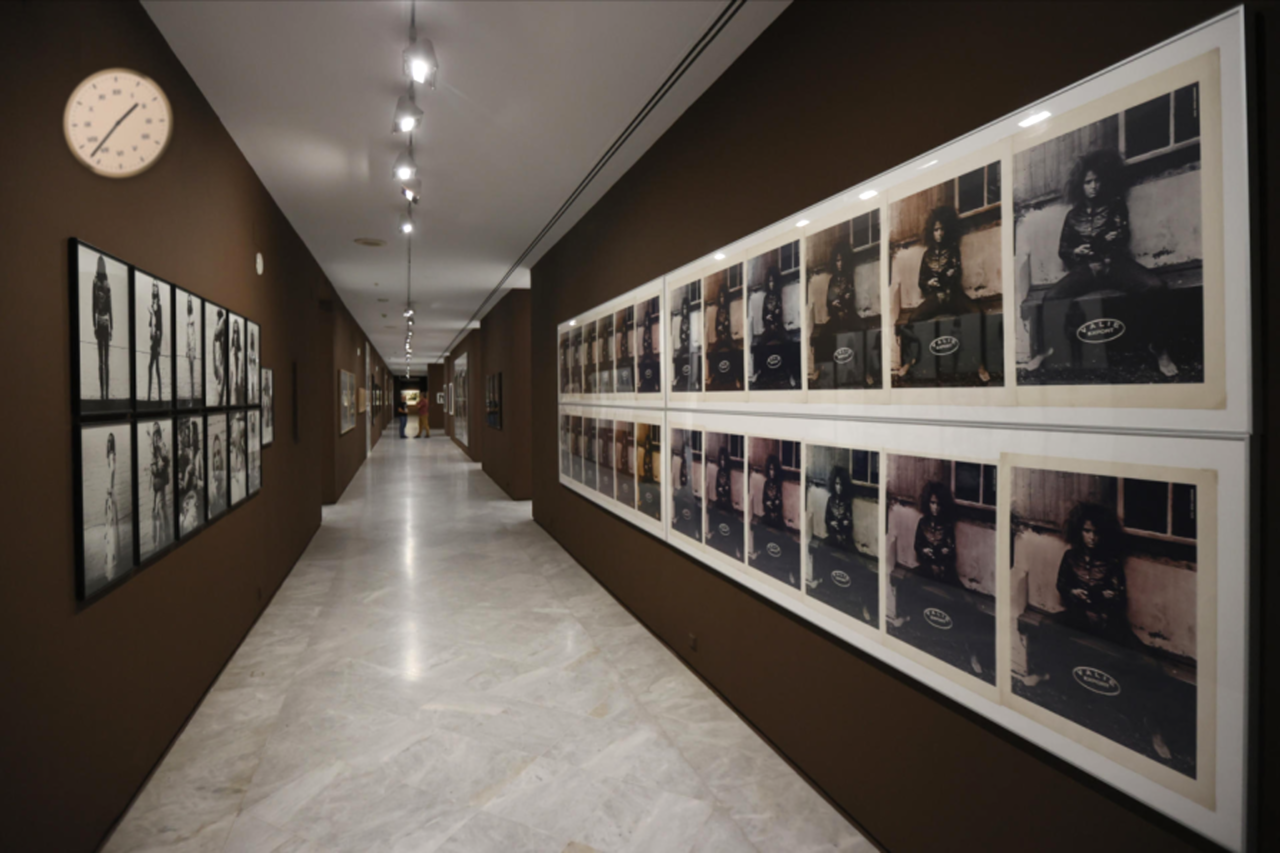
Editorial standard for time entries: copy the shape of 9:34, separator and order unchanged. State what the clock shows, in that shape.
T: 1:37
